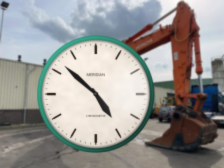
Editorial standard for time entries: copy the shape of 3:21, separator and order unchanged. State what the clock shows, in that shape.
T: 4:52
